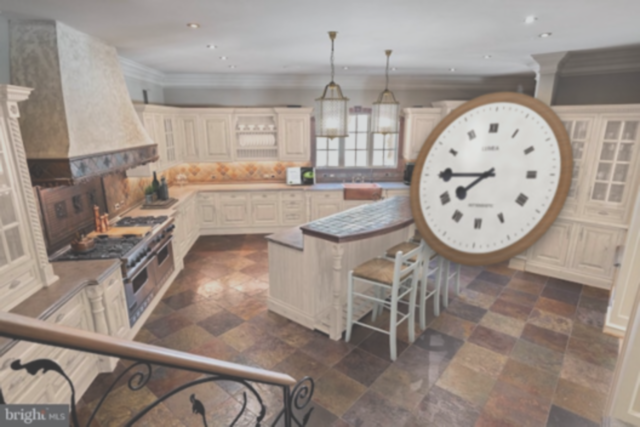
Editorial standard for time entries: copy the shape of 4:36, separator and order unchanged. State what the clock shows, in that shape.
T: 7:45
